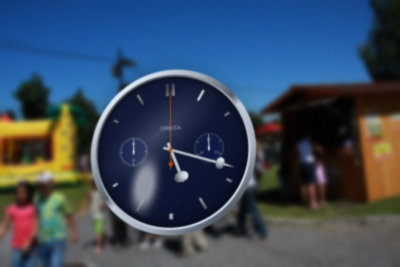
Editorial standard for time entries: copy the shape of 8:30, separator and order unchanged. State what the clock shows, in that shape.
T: 5:18
